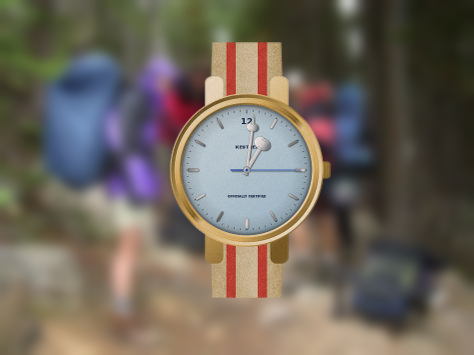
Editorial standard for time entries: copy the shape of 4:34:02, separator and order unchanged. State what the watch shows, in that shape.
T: 1:01:15
